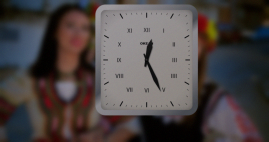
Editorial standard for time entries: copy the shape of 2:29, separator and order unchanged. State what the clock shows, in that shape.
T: 12:26
